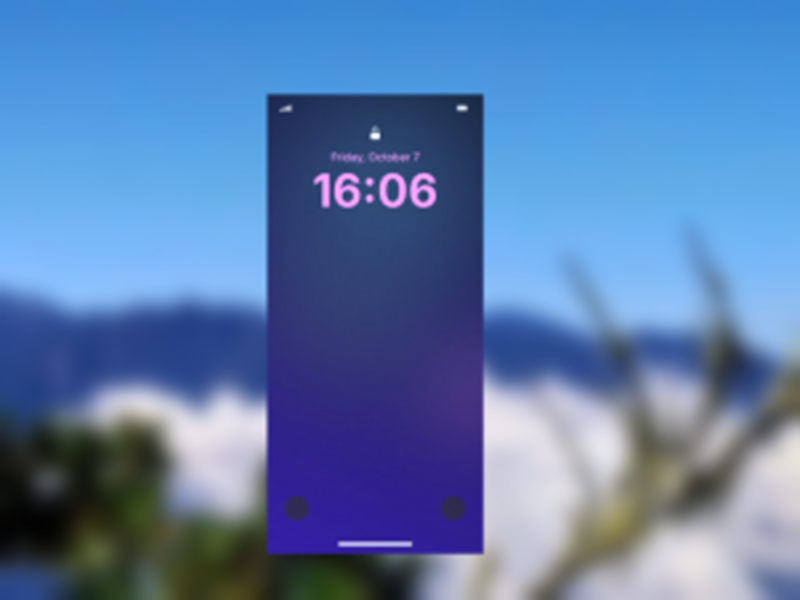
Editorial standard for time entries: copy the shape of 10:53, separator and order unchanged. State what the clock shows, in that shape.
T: 16:06
